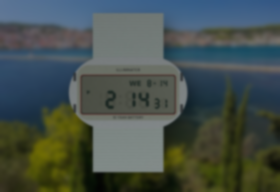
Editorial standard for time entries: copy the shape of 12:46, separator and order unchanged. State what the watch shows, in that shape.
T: 2:14
